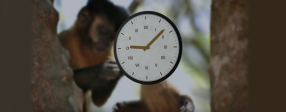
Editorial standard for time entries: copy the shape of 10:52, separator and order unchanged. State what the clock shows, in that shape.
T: 9:08
